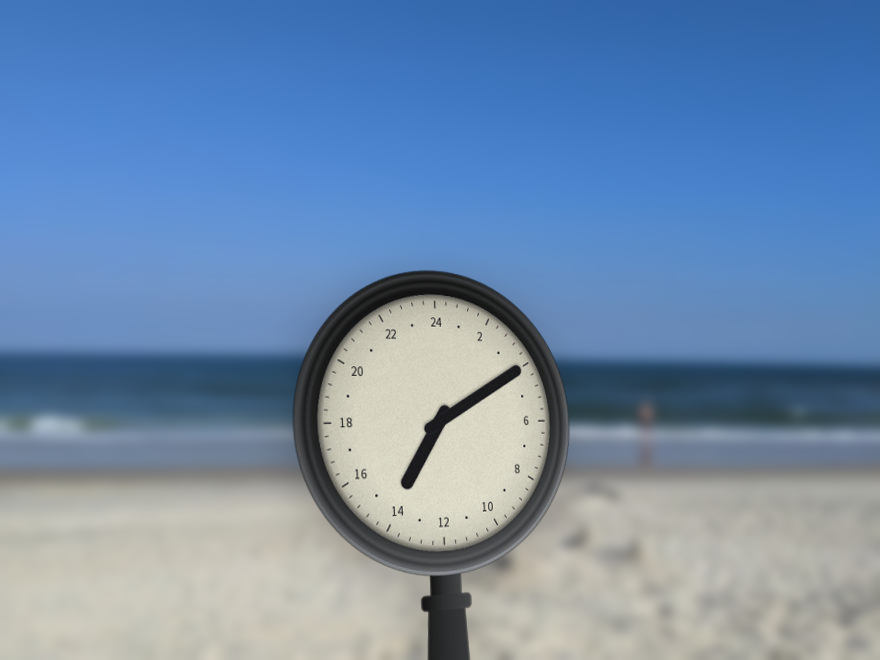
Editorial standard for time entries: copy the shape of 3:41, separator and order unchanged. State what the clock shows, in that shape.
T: 14:10
